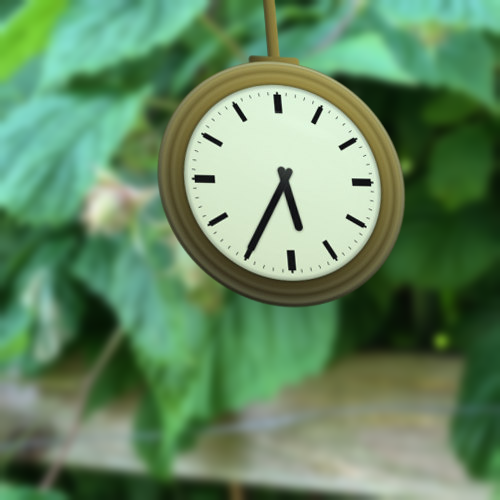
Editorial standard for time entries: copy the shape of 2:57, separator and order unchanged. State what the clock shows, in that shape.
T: 5:35
